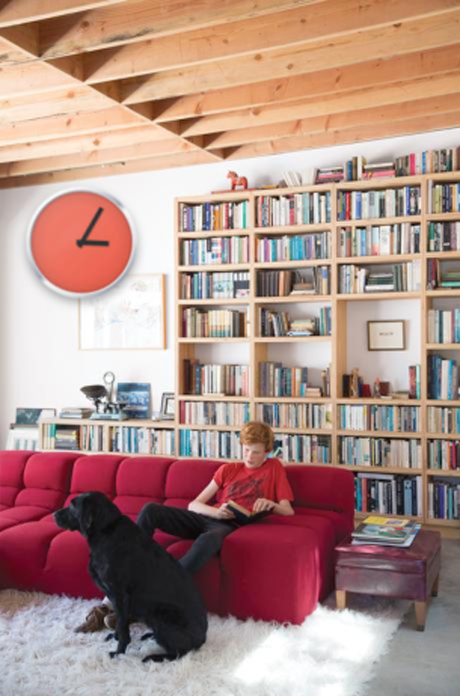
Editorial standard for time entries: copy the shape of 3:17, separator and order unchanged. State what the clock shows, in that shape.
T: 3:05
